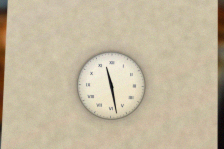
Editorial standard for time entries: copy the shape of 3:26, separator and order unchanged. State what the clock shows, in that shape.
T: 11:28
